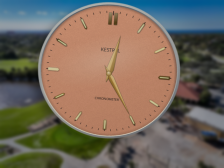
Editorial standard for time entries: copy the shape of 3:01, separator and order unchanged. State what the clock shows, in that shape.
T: 12:25
